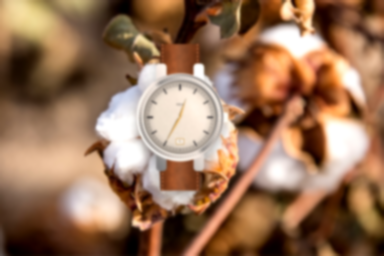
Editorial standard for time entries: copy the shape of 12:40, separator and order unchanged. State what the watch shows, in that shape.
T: 12:35
